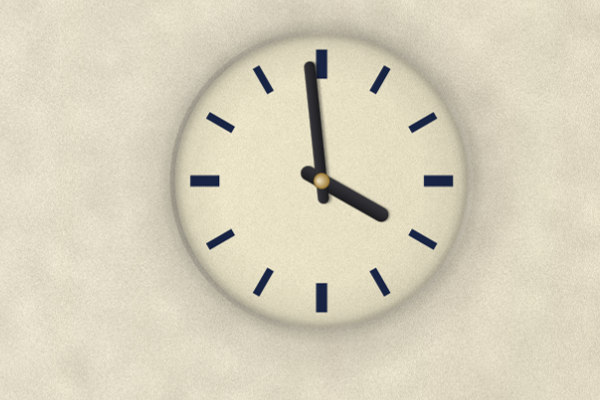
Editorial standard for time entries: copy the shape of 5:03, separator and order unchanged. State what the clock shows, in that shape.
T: 3:59
